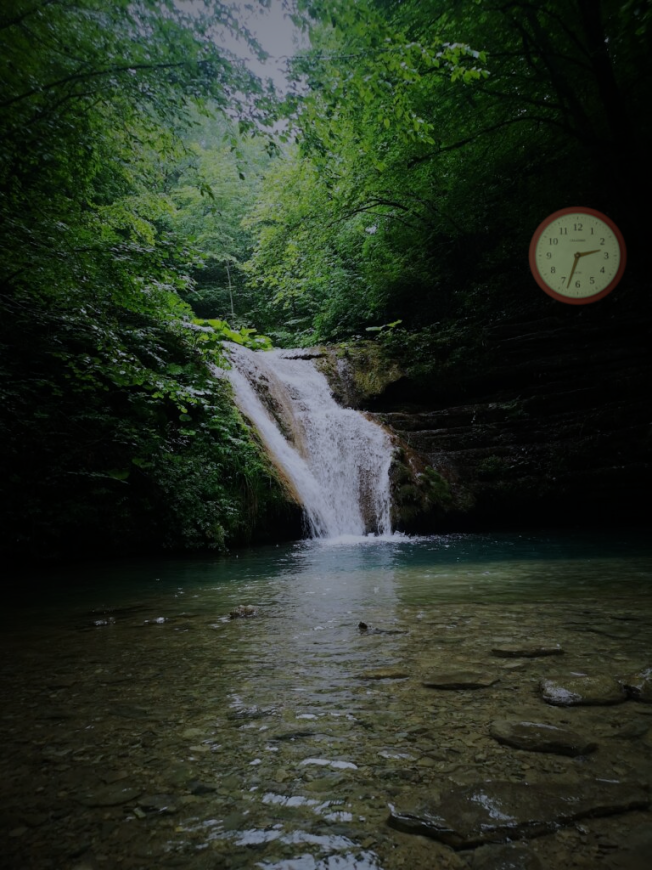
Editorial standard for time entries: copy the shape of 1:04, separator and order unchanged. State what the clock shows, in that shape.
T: 2:33
